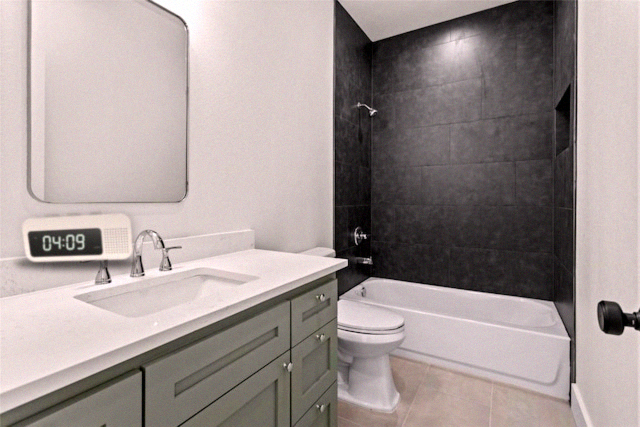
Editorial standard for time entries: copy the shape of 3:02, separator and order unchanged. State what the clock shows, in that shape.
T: 4:09
